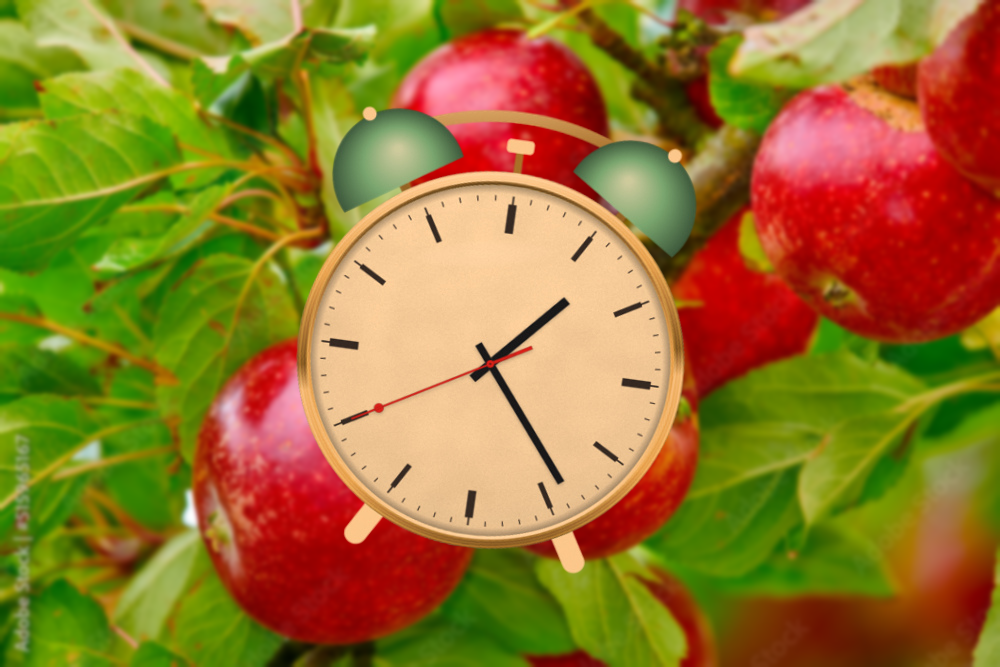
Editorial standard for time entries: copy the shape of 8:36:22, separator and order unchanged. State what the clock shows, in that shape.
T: 1:23:40
